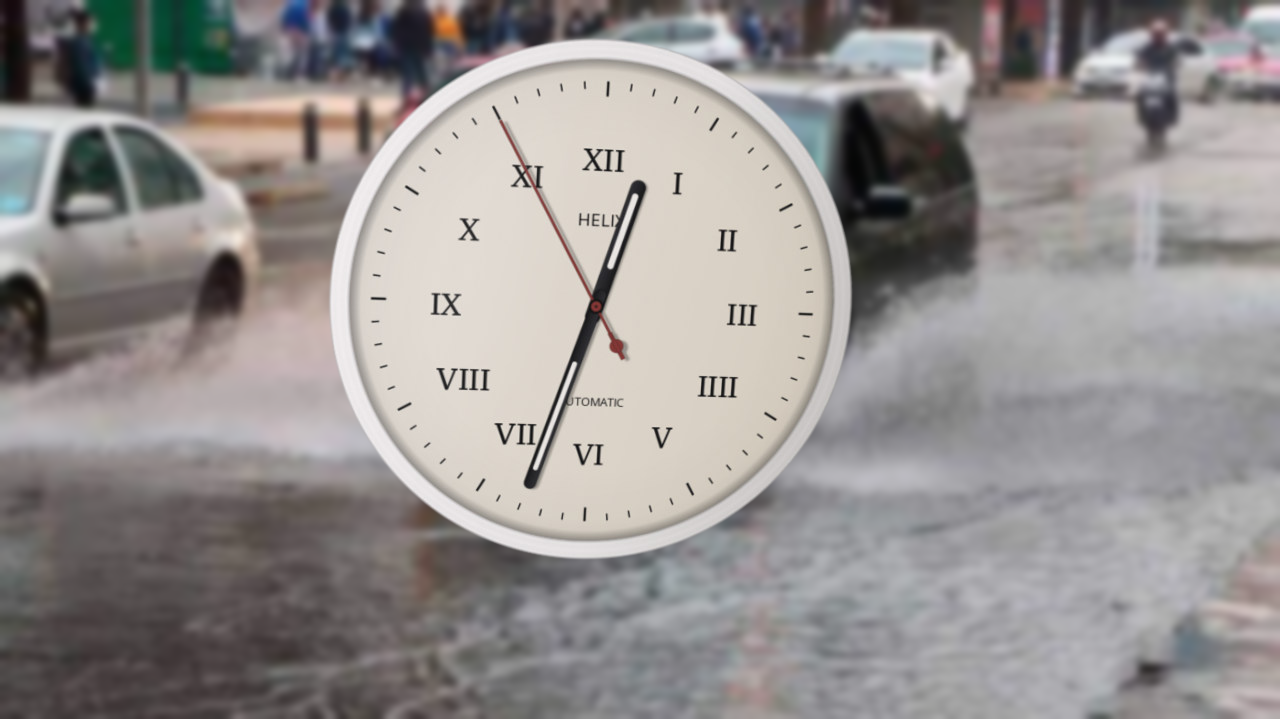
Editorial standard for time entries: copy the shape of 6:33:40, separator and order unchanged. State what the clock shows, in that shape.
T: 12:32:55
